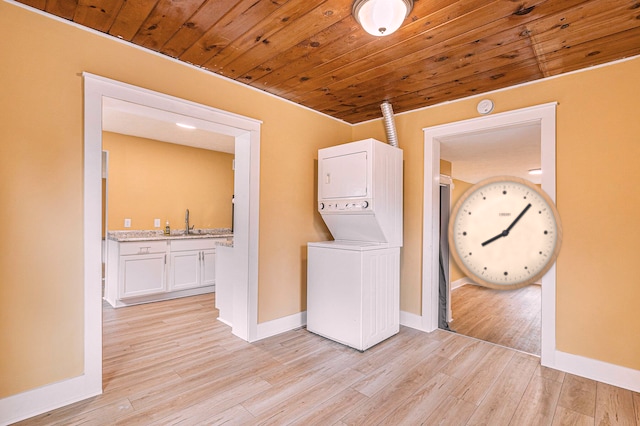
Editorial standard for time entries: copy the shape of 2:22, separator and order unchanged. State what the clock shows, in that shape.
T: 8:07
